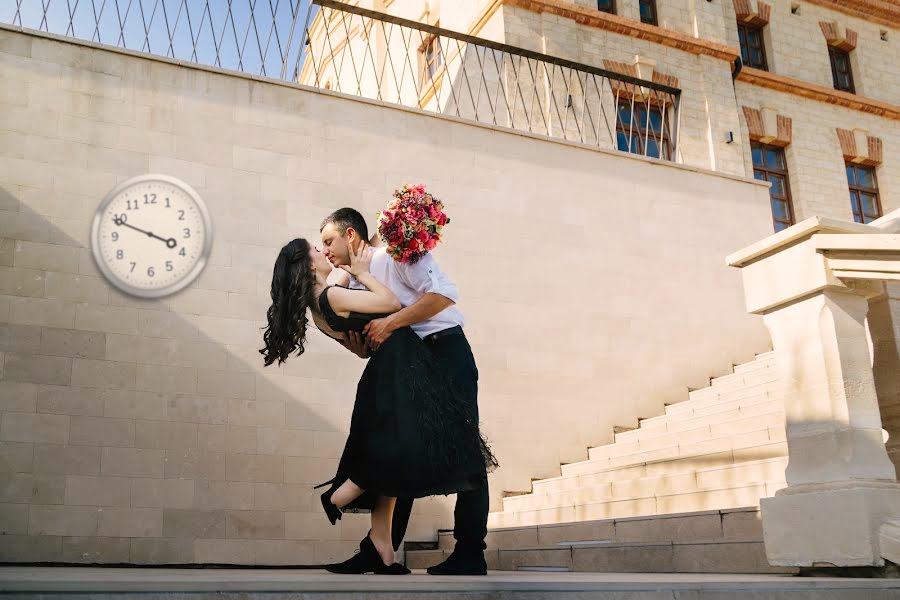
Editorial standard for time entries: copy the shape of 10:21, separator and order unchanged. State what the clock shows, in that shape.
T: 3:49
